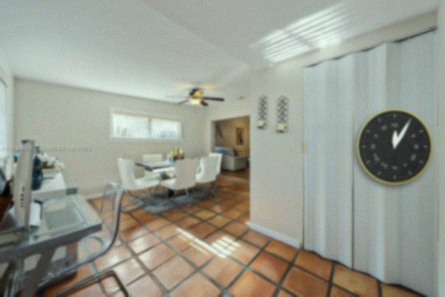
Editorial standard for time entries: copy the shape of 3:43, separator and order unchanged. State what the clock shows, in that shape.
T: 12:05
